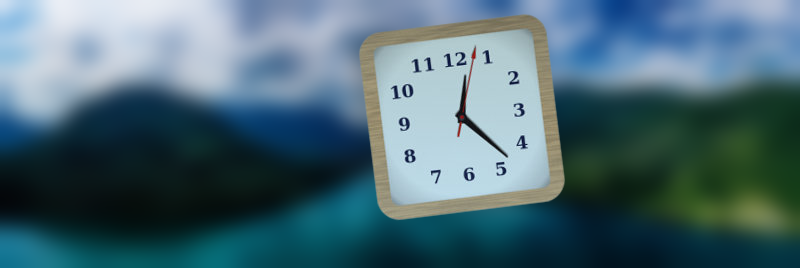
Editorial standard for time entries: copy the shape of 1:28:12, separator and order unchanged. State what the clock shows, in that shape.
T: 12:23:03
